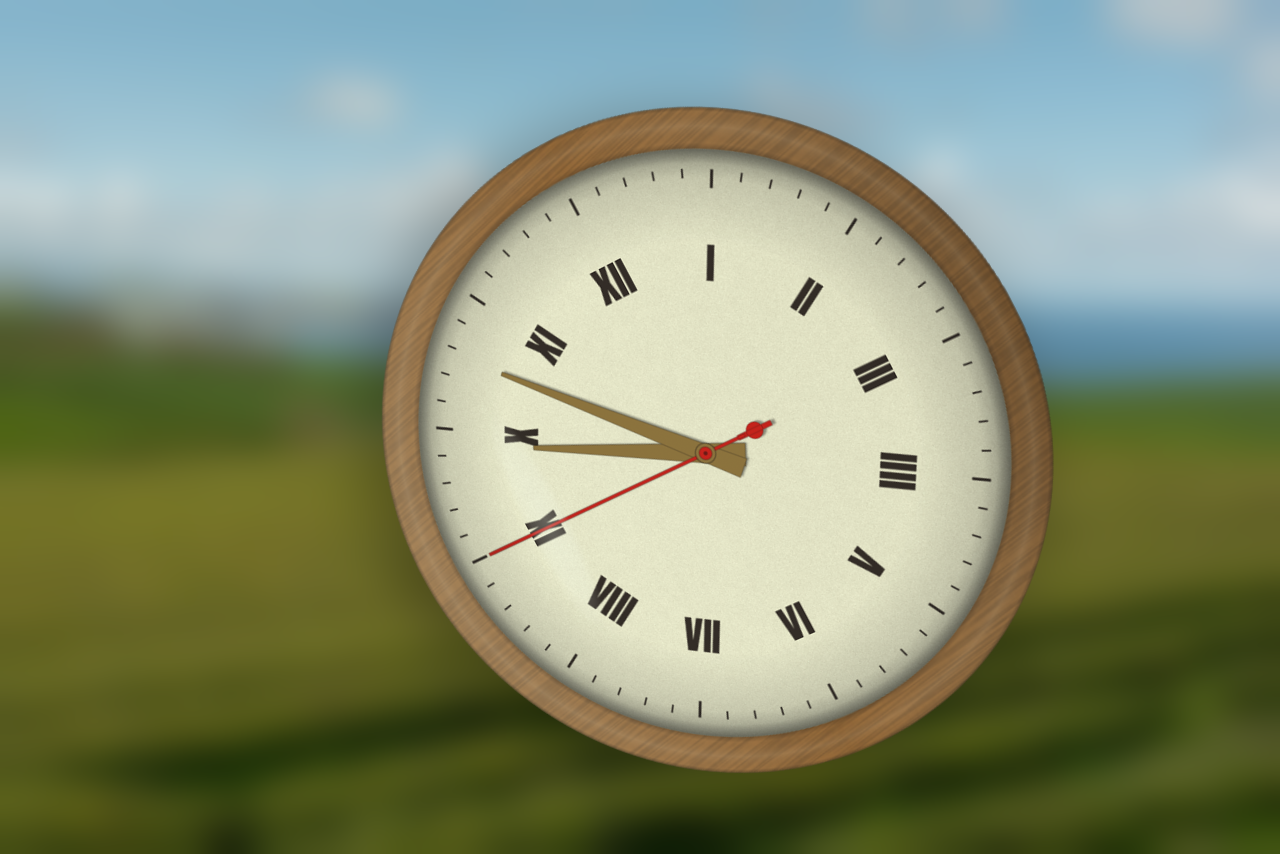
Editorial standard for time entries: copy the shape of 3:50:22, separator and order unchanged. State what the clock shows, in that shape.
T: 9:52:45
